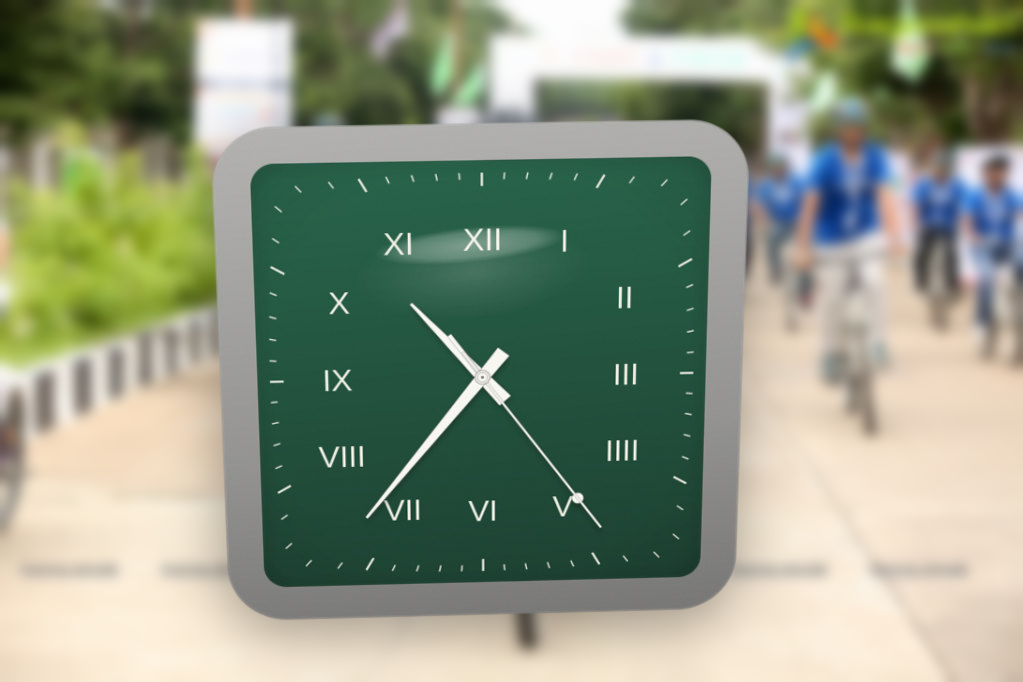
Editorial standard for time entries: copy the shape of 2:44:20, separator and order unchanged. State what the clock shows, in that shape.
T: 10:36:24
